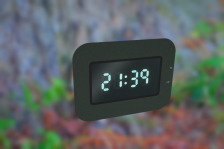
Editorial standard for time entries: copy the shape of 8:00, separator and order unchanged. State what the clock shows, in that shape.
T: 21:39
